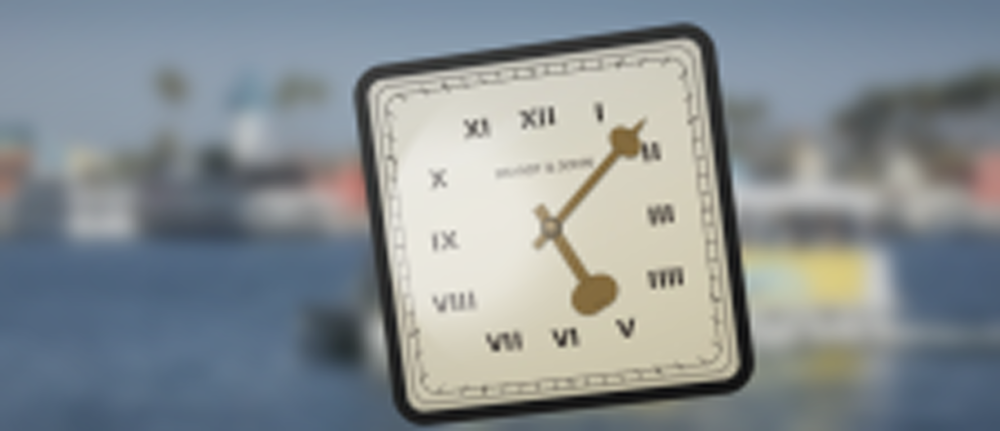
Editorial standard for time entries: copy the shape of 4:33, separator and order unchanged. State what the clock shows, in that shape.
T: 5:08
